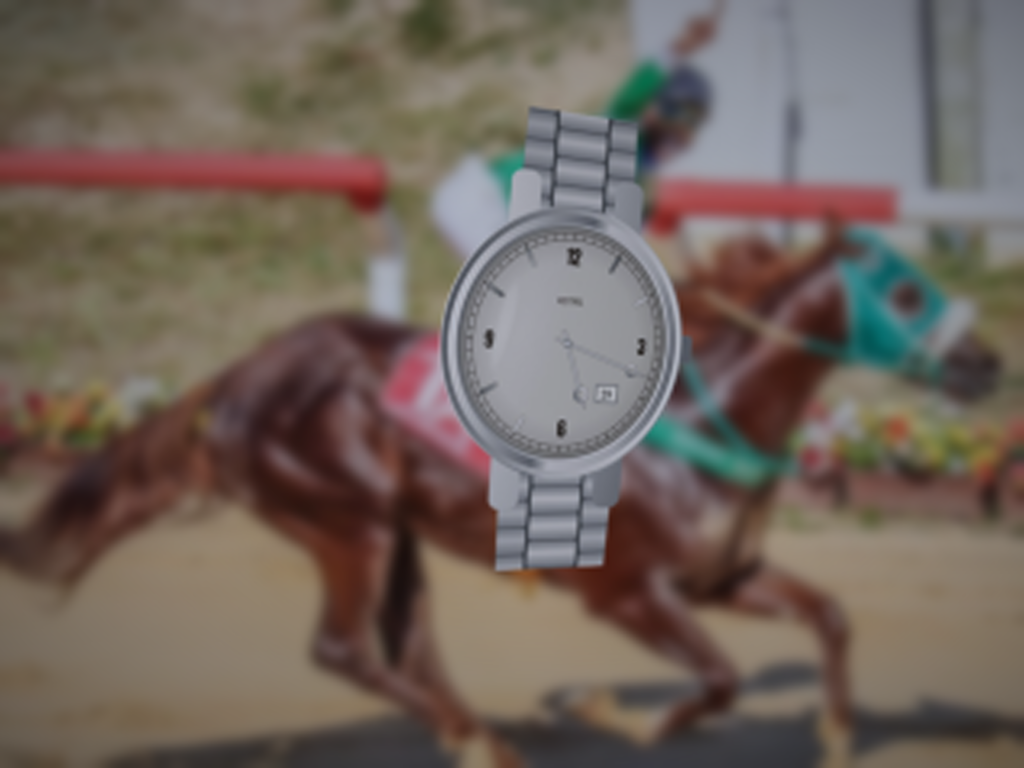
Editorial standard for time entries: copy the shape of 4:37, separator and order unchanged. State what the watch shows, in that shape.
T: 5:18
